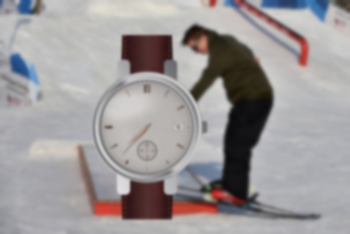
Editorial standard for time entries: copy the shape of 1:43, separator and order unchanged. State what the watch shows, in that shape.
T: 7:37
